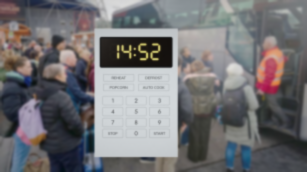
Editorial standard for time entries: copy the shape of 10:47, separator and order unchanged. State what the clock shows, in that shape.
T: 14:52
